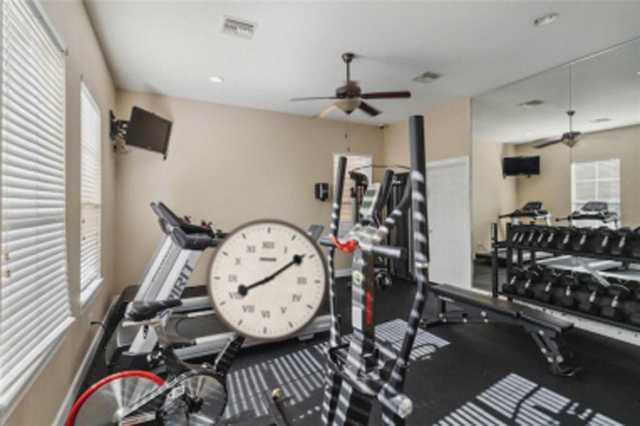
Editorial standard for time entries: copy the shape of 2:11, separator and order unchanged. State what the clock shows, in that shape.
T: 8:09
